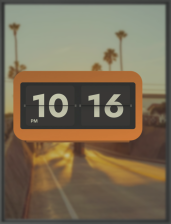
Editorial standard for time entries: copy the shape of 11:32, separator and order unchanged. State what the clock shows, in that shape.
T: 10:16
